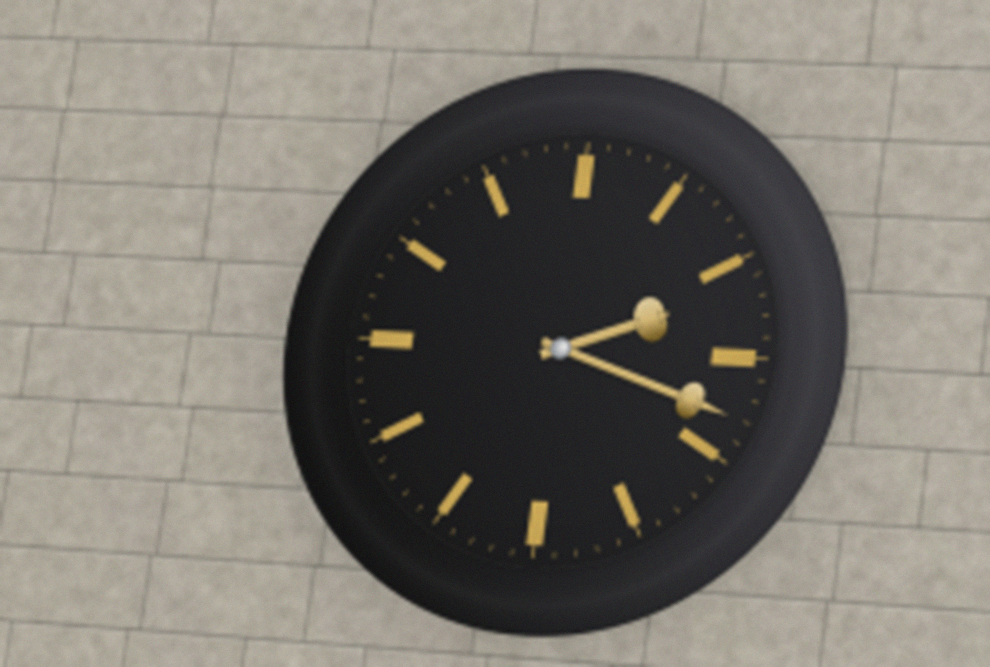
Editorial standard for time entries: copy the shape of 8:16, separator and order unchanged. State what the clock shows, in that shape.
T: 2:18
